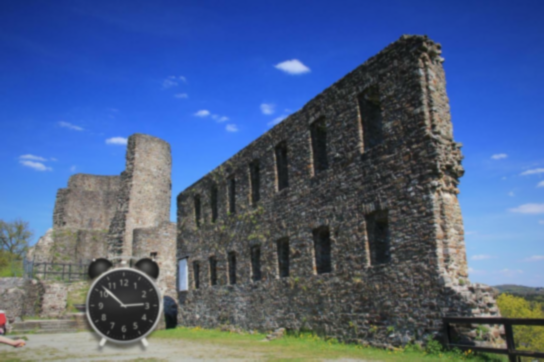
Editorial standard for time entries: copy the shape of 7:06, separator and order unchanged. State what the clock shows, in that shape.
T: 2:52
